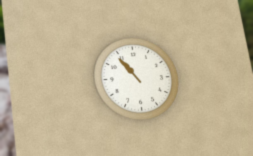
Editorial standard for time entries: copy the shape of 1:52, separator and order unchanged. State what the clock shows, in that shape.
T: 10:54
